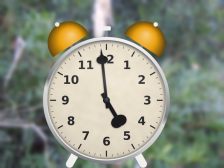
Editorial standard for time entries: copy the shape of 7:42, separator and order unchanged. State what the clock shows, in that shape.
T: 4:59
